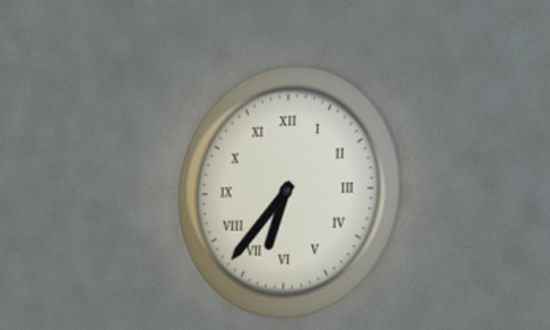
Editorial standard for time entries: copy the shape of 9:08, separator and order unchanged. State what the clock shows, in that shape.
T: 6:37
